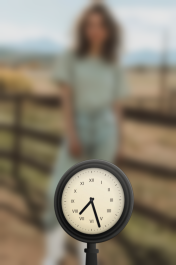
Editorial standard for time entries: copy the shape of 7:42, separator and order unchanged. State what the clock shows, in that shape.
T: 7:27
